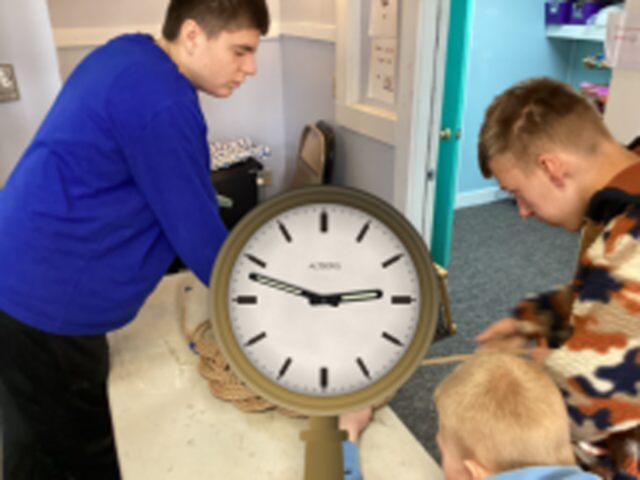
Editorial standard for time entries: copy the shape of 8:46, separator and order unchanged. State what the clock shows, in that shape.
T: 2:48
